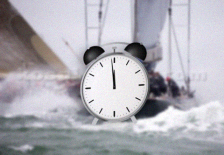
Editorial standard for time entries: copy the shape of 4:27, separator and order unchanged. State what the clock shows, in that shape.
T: 11:59
